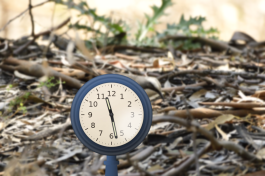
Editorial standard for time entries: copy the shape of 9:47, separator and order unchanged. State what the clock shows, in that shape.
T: 11:28
